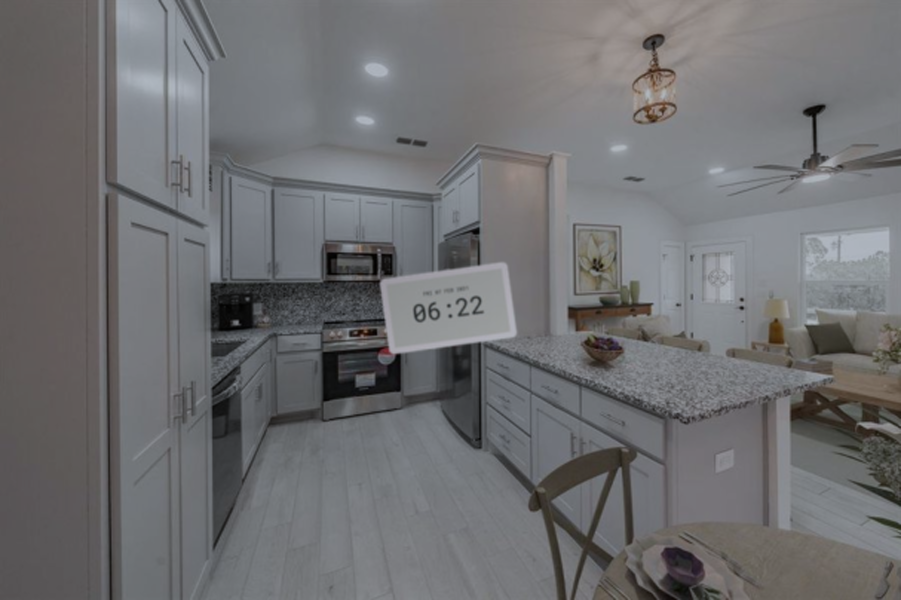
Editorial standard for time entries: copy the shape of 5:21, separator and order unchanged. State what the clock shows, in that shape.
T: 6:22
